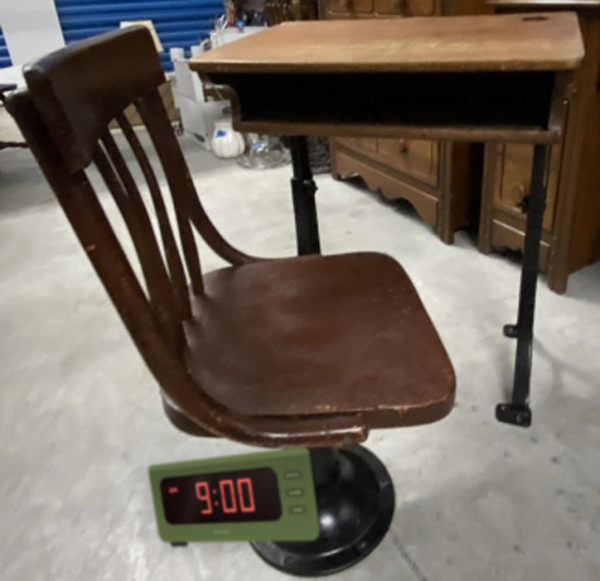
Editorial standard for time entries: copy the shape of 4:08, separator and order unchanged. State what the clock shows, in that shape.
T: 9:00
